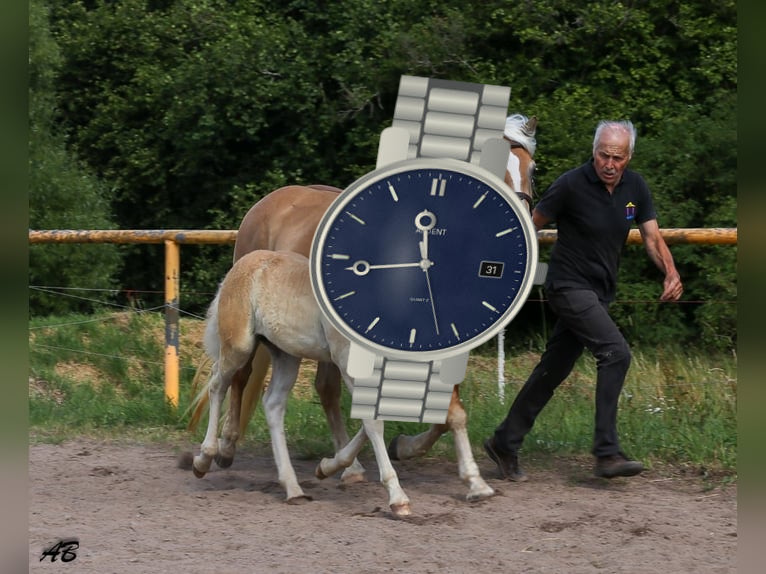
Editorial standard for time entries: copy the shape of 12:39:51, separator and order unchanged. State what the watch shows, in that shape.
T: 11:43:27
